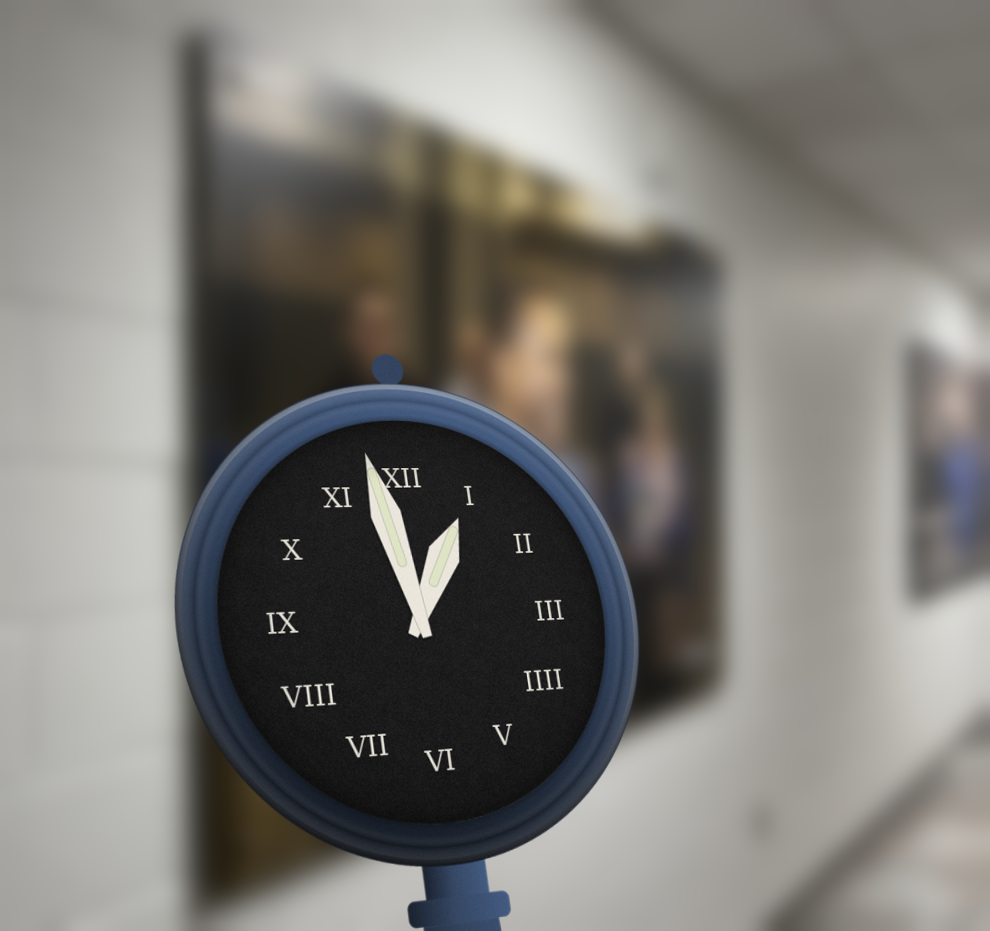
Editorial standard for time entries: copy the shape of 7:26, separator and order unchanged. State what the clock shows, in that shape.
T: 12:58
